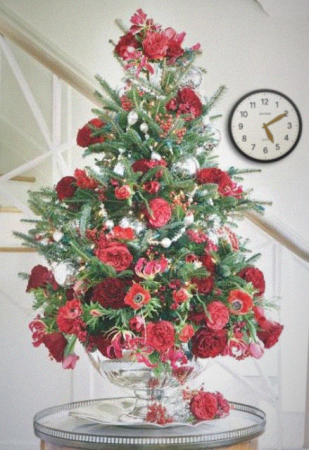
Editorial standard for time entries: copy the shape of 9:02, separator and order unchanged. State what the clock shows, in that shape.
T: 5:10
